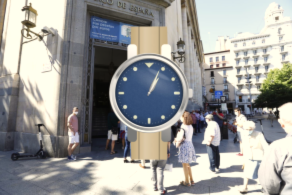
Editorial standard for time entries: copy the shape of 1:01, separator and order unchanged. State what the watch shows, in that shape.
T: 1:04
